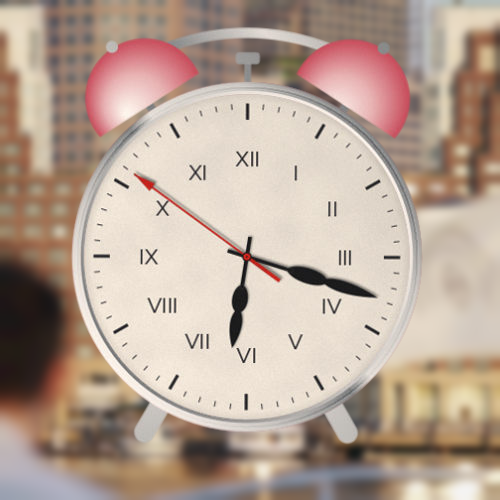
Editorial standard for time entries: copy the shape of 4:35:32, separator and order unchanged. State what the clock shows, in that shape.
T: 6:17:51
